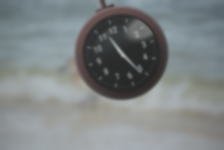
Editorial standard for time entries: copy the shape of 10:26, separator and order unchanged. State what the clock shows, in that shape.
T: 11:26
